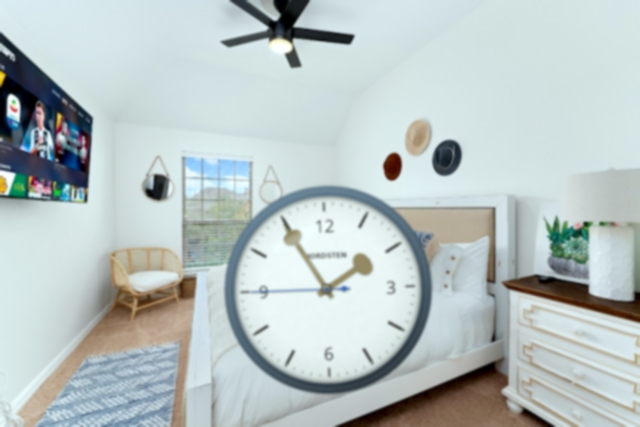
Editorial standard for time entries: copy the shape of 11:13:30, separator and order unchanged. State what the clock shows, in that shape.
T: 1:54:45
